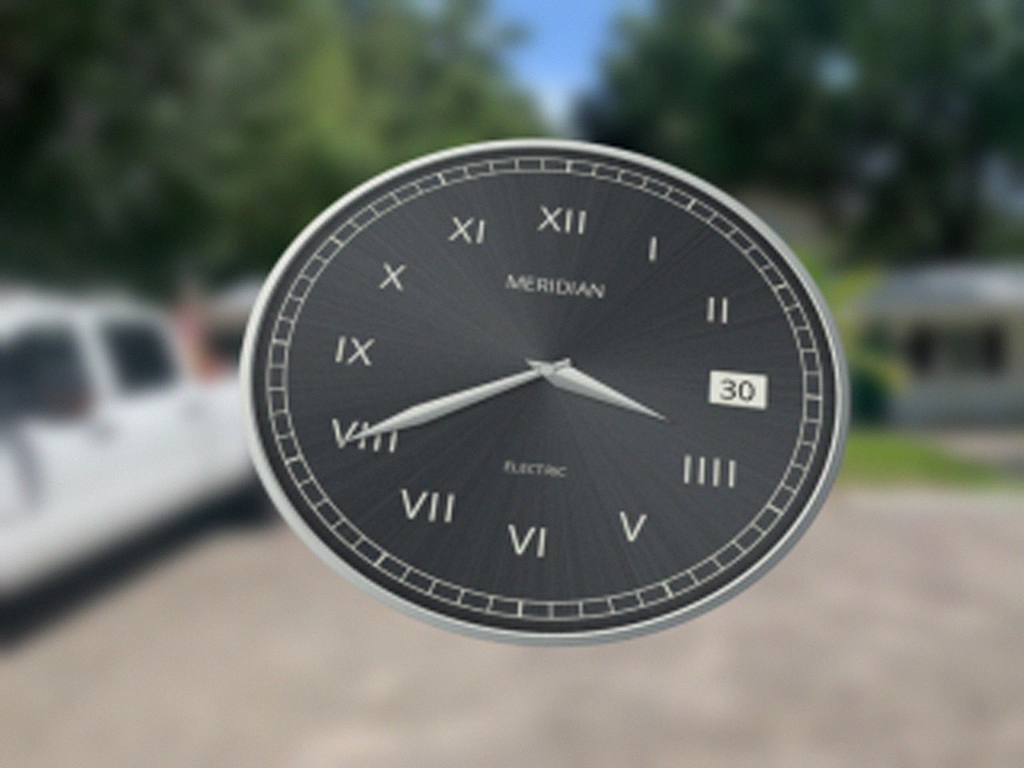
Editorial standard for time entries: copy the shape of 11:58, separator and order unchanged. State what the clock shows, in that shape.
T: 3:40
